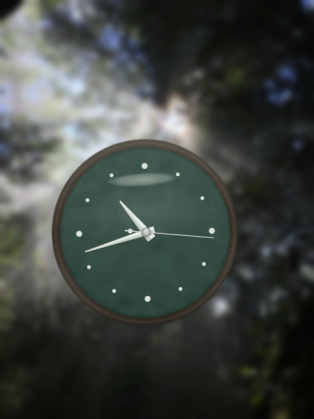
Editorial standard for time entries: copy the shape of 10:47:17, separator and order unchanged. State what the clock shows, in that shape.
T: 10:42:16
